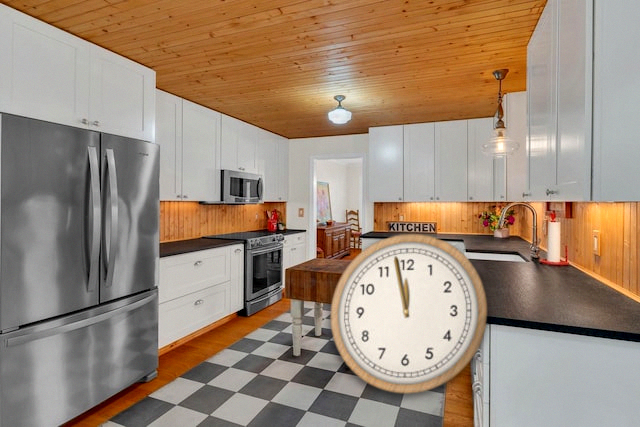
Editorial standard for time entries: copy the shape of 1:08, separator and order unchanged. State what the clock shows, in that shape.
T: 11:58
